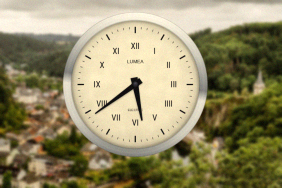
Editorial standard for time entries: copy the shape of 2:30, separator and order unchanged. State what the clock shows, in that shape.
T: 5:39
